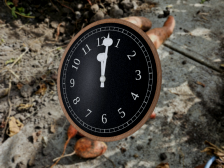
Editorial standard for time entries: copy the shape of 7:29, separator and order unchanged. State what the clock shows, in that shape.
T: 12:02
